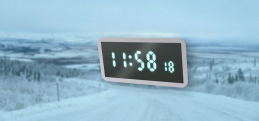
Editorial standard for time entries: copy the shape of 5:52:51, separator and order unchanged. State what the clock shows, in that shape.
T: 11:58:18
